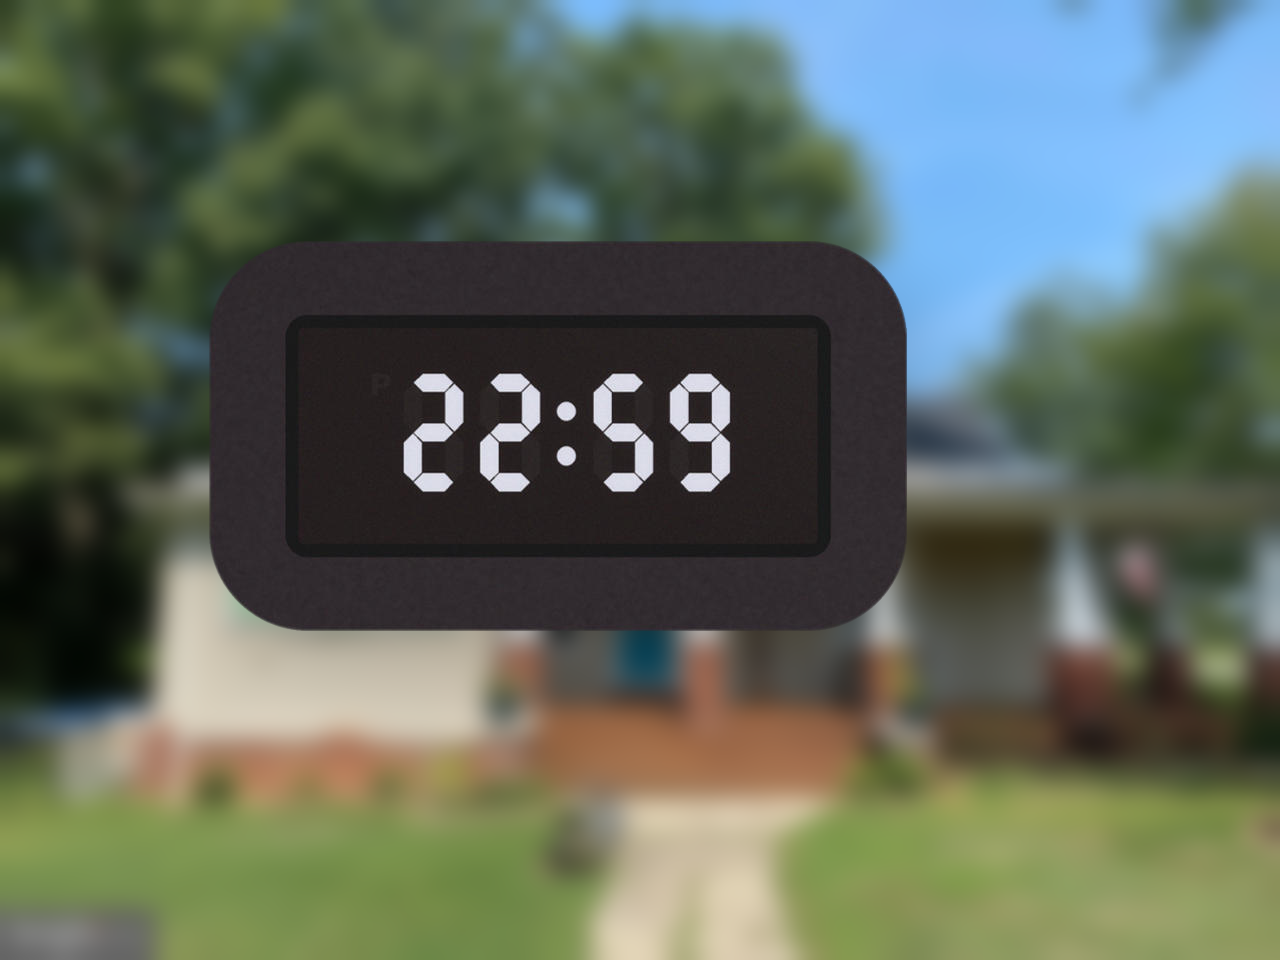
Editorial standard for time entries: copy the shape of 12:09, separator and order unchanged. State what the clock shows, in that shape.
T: 22:59
